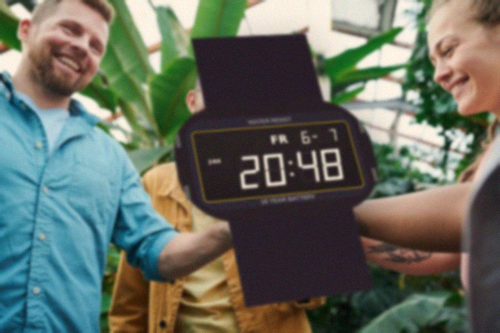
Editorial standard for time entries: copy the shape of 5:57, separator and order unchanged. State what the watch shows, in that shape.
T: 20:48
